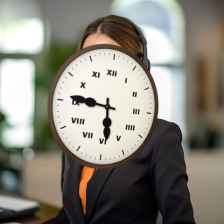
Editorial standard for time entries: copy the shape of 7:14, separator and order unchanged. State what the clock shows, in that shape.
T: 5:46
